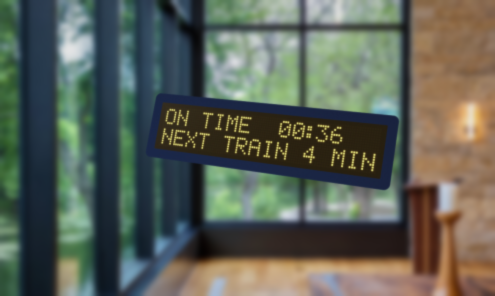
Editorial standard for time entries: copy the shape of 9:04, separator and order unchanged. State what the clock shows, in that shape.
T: 0:36
